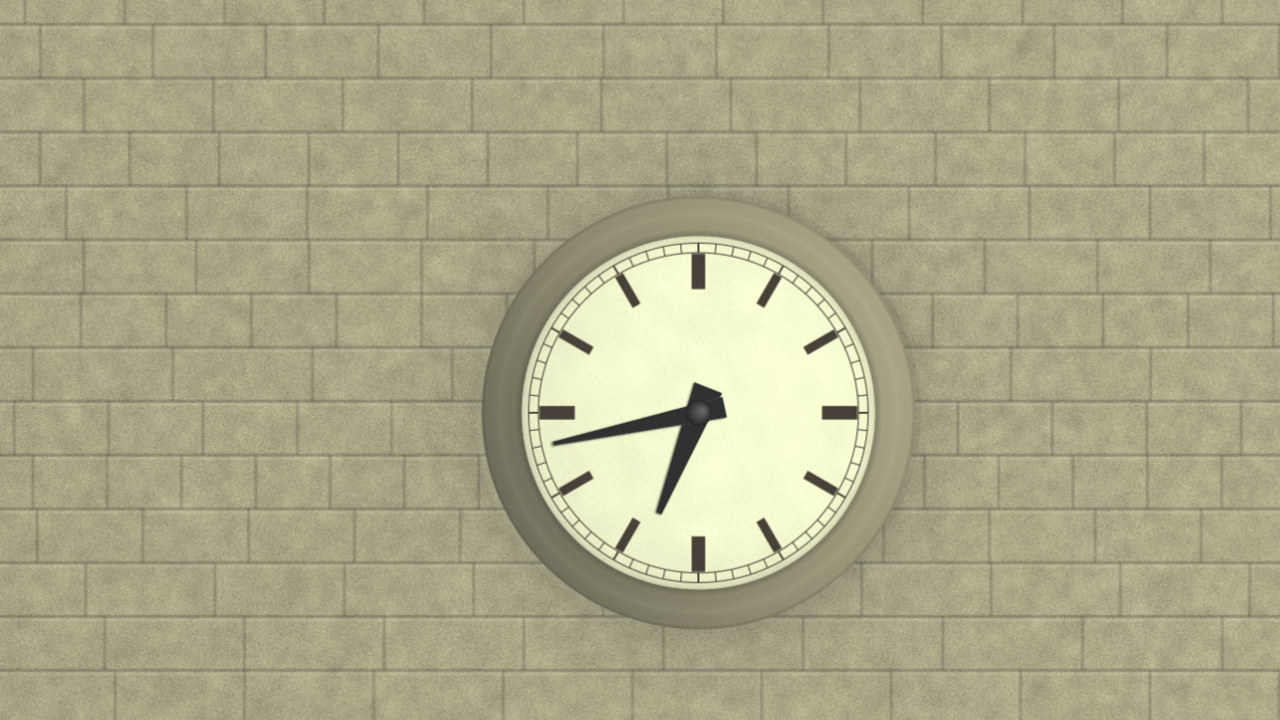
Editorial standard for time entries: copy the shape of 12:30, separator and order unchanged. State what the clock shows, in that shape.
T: 6:43
